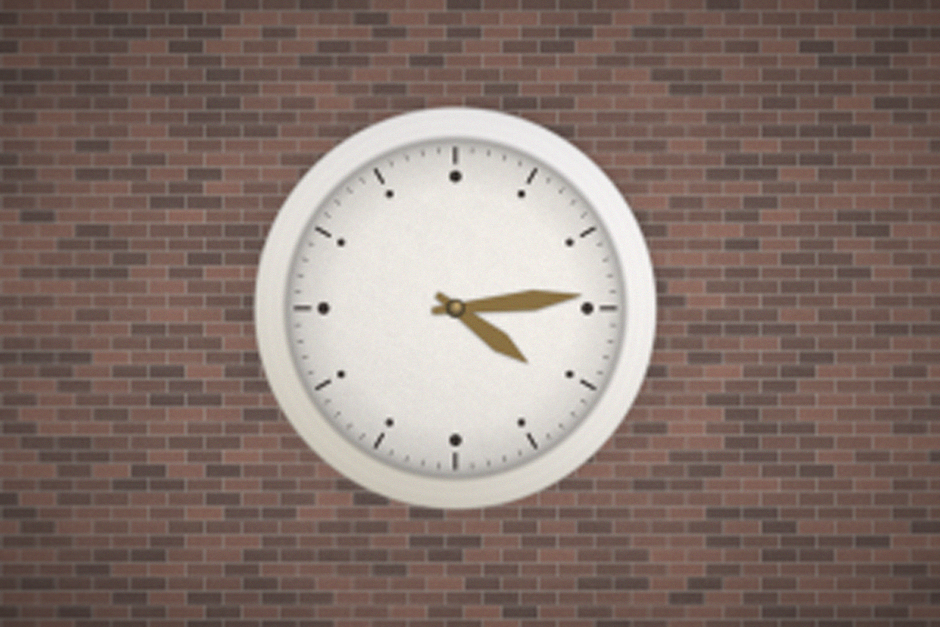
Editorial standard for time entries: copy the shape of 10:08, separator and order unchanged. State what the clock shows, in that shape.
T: 4:14
